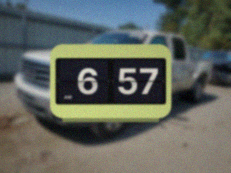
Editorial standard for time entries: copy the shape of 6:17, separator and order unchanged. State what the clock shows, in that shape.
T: 6:57
